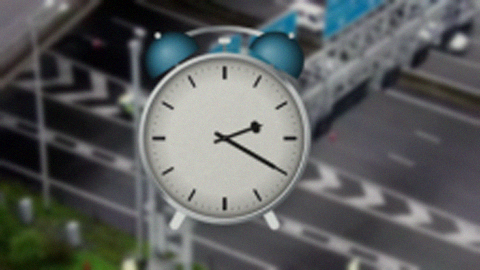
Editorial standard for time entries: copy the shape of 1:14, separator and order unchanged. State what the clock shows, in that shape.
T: 2:20
